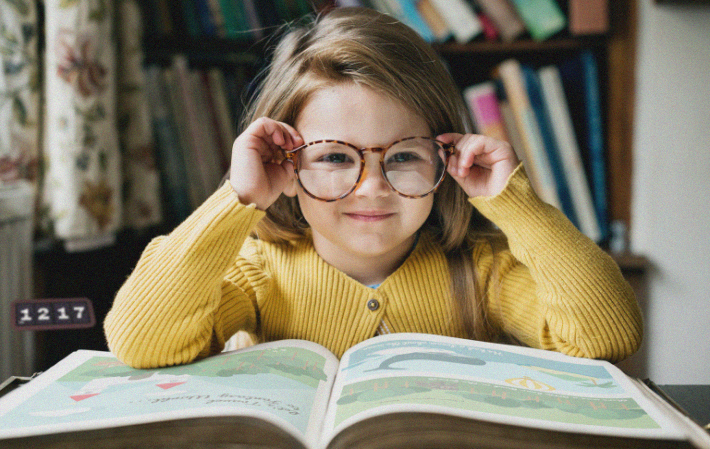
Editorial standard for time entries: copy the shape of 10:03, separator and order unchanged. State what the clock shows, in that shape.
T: 12:17
